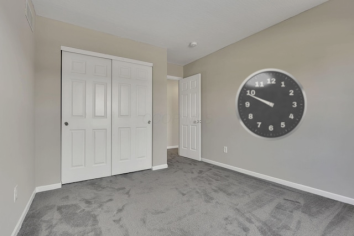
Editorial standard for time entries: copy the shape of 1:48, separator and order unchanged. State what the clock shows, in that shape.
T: 9:49
